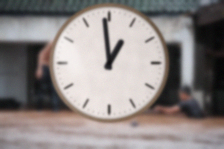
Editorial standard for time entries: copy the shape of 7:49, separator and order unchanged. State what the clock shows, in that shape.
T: 12:59
